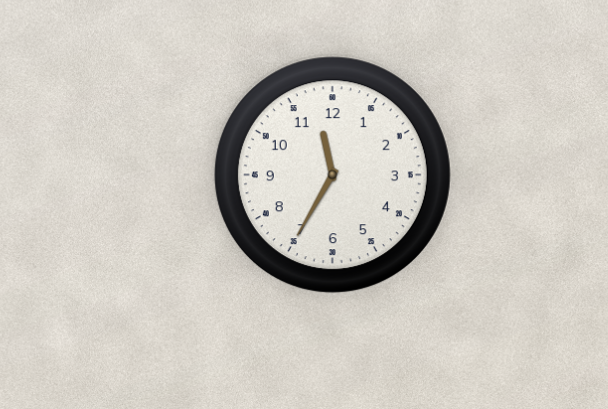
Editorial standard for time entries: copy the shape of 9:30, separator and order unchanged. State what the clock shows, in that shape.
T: 11:35
